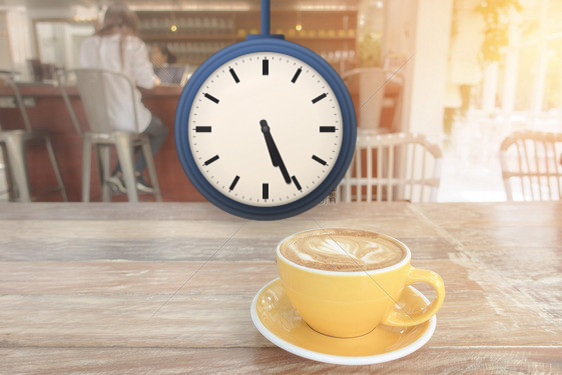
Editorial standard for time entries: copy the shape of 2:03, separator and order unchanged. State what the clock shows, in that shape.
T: 5:26
